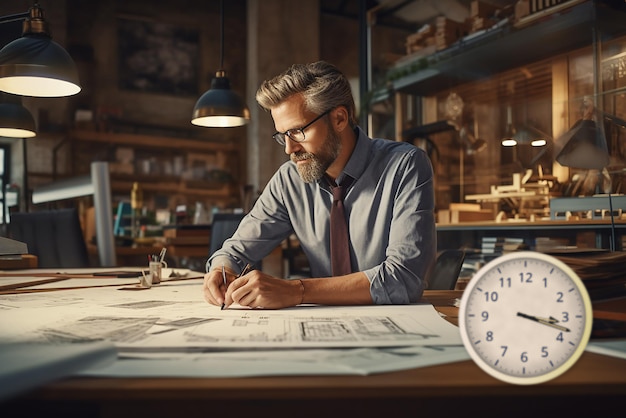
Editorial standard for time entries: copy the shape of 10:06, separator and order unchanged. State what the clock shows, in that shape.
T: 3:18
